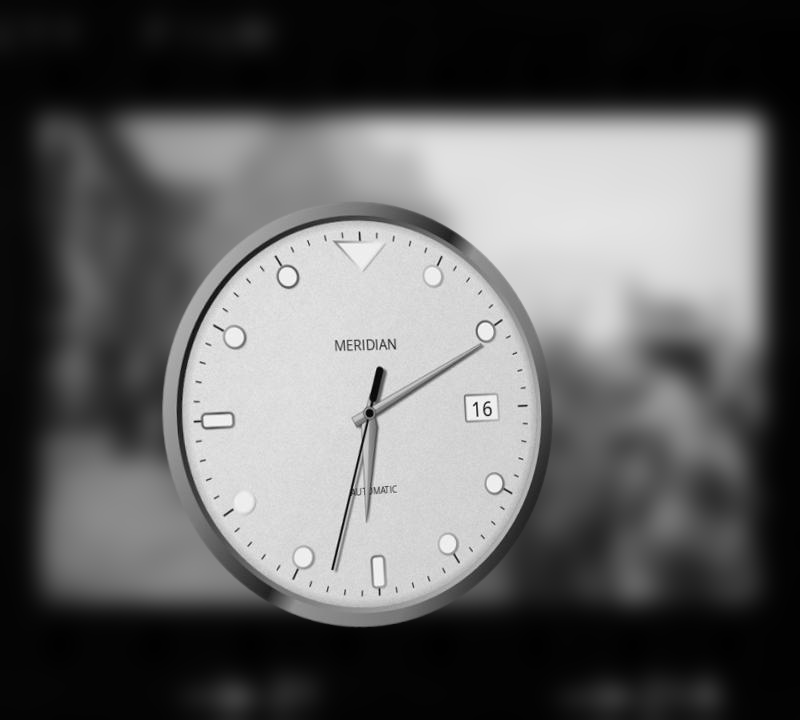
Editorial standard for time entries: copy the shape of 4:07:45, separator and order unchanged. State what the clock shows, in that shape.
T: 6:10:33
